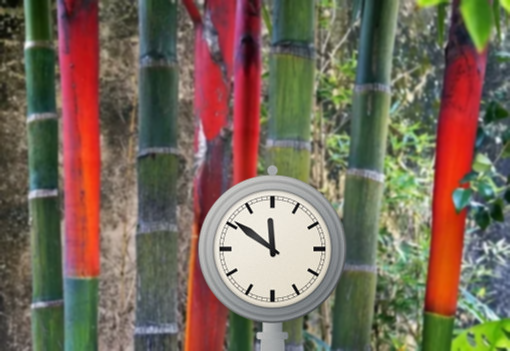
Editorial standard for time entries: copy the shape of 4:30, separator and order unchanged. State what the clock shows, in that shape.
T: 11:51
